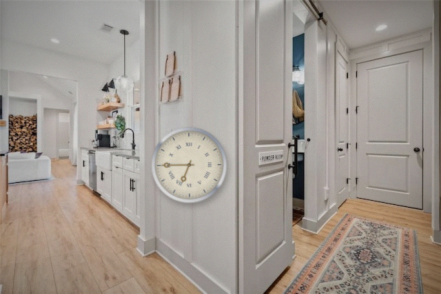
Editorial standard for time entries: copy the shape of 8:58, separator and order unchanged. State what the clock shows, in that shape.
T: 6:45
